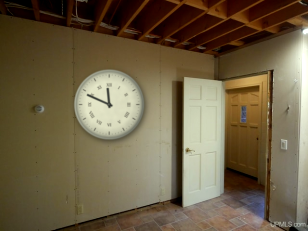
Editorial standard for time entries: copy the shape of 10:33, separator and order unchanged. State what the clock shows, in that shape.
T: 11:49
